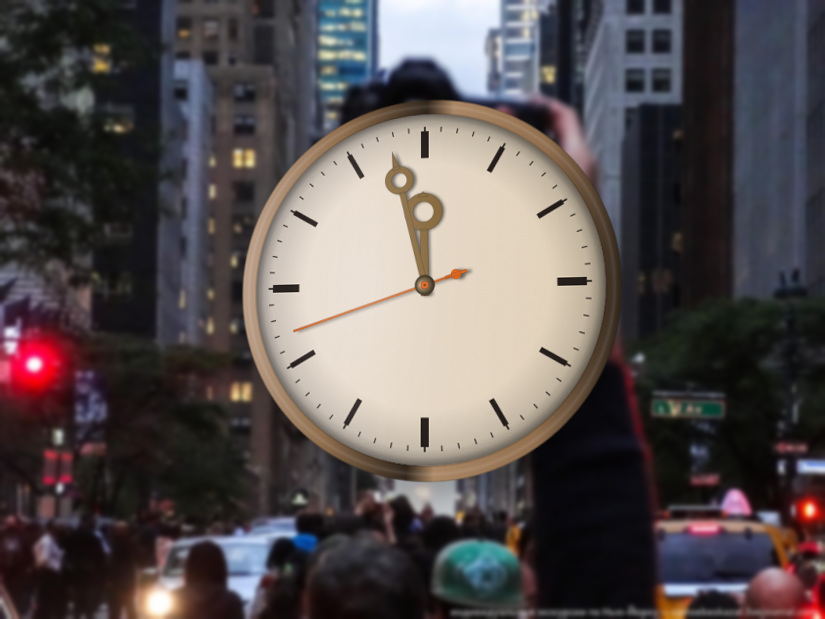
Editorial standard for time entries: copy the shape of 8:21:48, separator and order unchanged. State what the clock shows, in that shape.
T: 11:57:42
